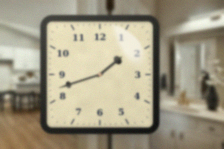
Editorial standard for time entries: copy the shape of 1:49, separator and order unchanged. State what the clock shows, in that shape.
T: 1:42
